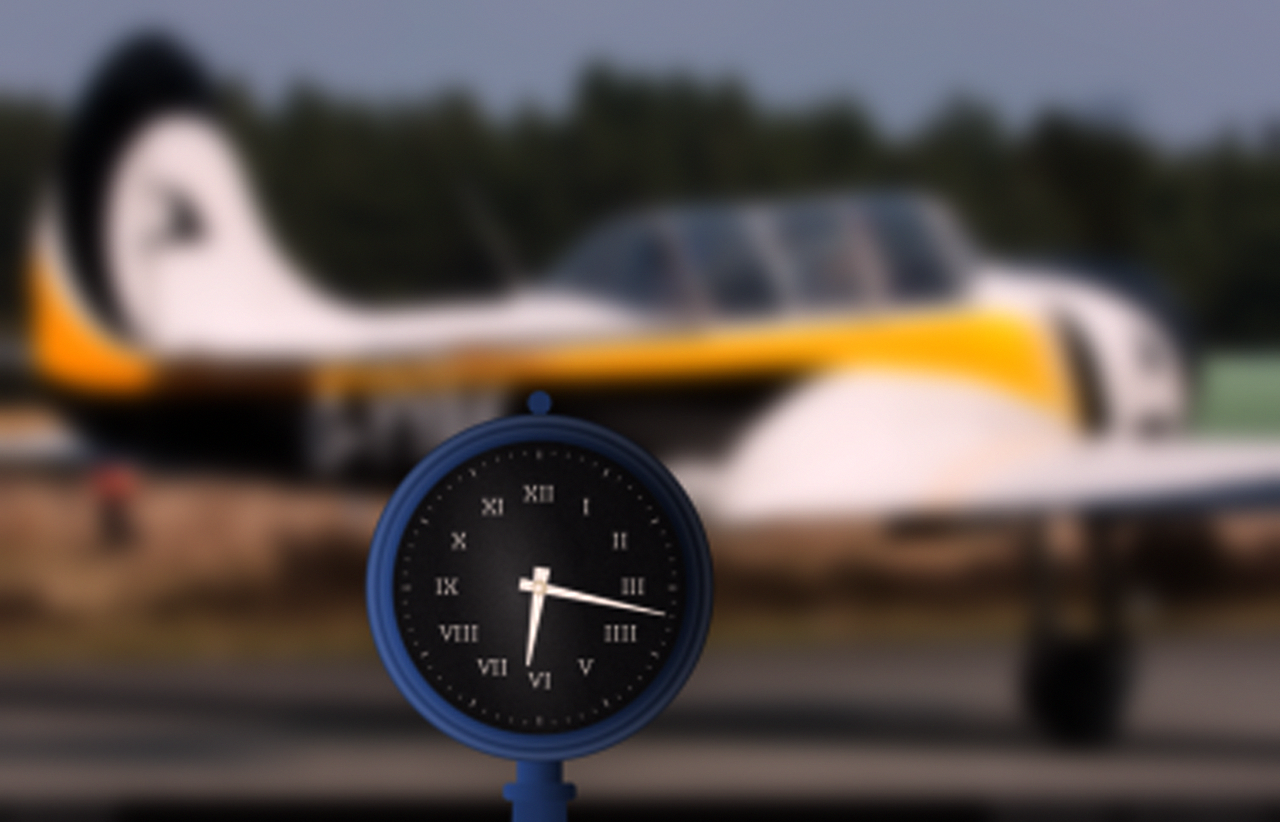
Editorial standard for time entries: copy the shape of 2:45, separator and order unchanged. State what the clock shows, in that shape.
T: 6:17
